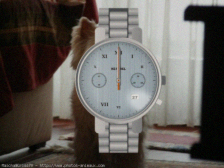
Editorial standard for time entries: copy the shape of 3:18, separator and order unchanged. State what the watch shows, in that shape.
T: 12:00
